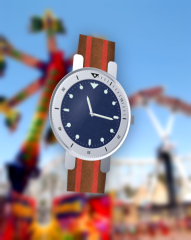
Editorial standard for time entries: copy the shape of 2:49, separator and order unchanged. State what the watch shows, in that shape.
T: 11:16
